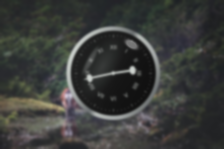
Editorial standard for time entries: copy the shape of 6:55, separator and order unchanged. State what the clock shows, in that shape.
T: 2:43
